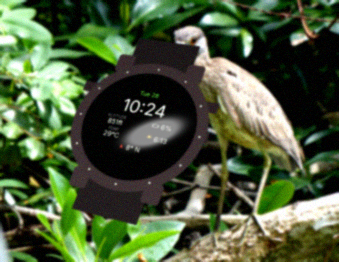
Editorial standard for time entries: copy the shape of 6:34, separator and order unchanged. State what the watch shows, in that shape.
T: 10:24
